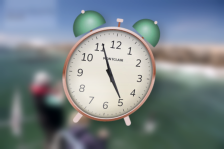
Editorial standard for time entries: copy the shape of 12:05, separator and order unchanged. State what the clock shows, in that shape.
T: 4:56
